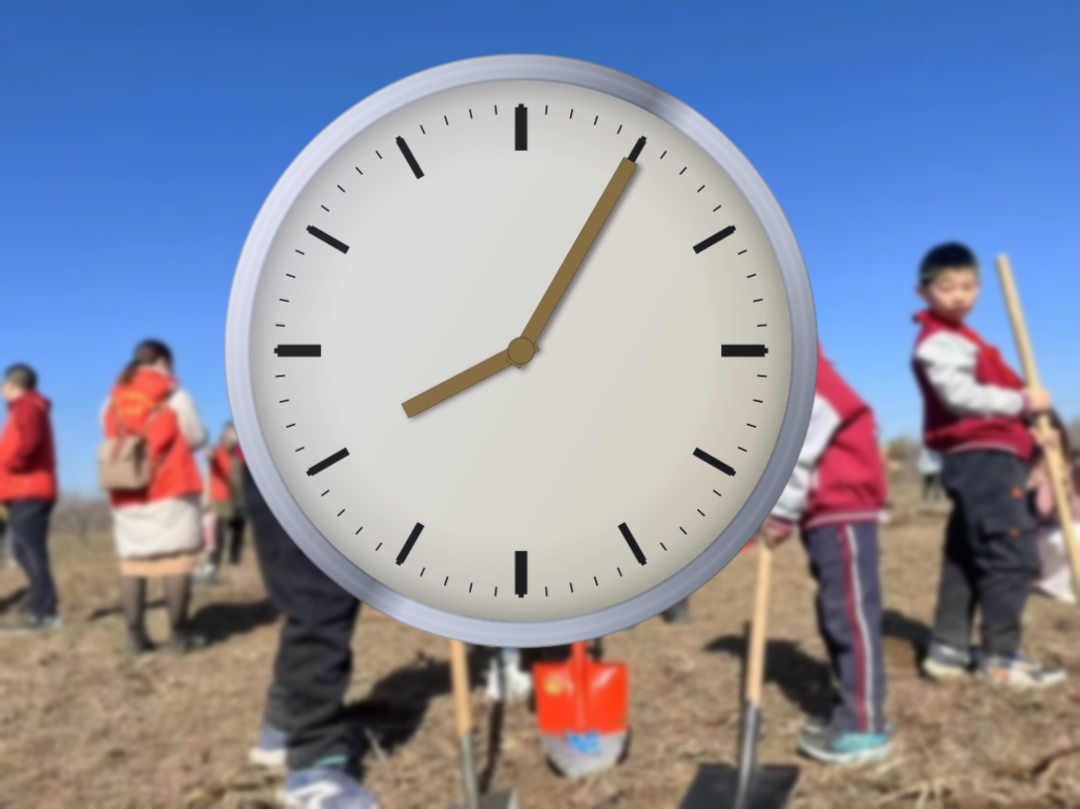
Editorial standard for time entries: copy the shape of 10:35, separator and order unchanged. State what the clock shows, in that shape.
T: 8:05
